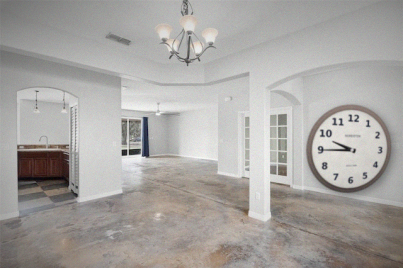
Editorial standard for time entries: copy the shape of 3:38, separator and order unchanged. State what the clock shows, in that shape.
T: 9:45
